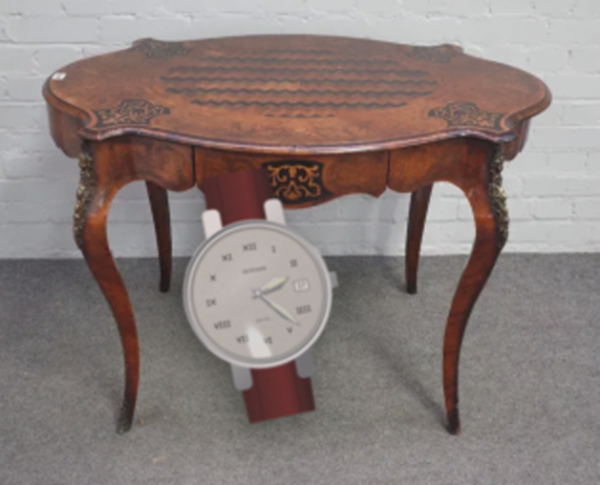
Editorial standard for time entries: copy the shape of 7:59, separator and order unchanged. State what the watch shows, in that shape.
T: 2:23
